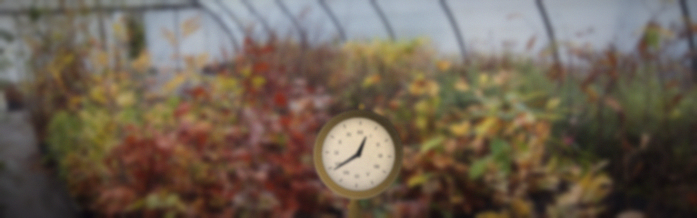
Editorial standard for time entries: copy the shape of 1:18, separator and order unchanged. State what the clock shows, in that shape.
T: 12:39
